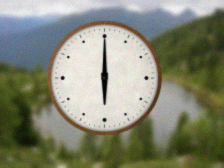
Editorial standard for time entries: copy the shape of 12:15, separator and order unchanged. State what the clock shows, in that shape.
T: 6:00
